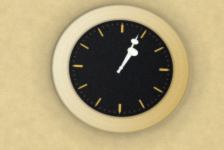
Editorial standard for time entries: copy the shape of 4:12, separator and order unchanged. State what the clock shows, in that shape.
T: 1:04
